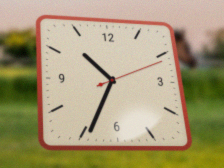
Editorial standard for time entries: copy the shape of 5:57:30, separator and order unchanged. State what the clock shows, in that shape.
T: 10:34:11
